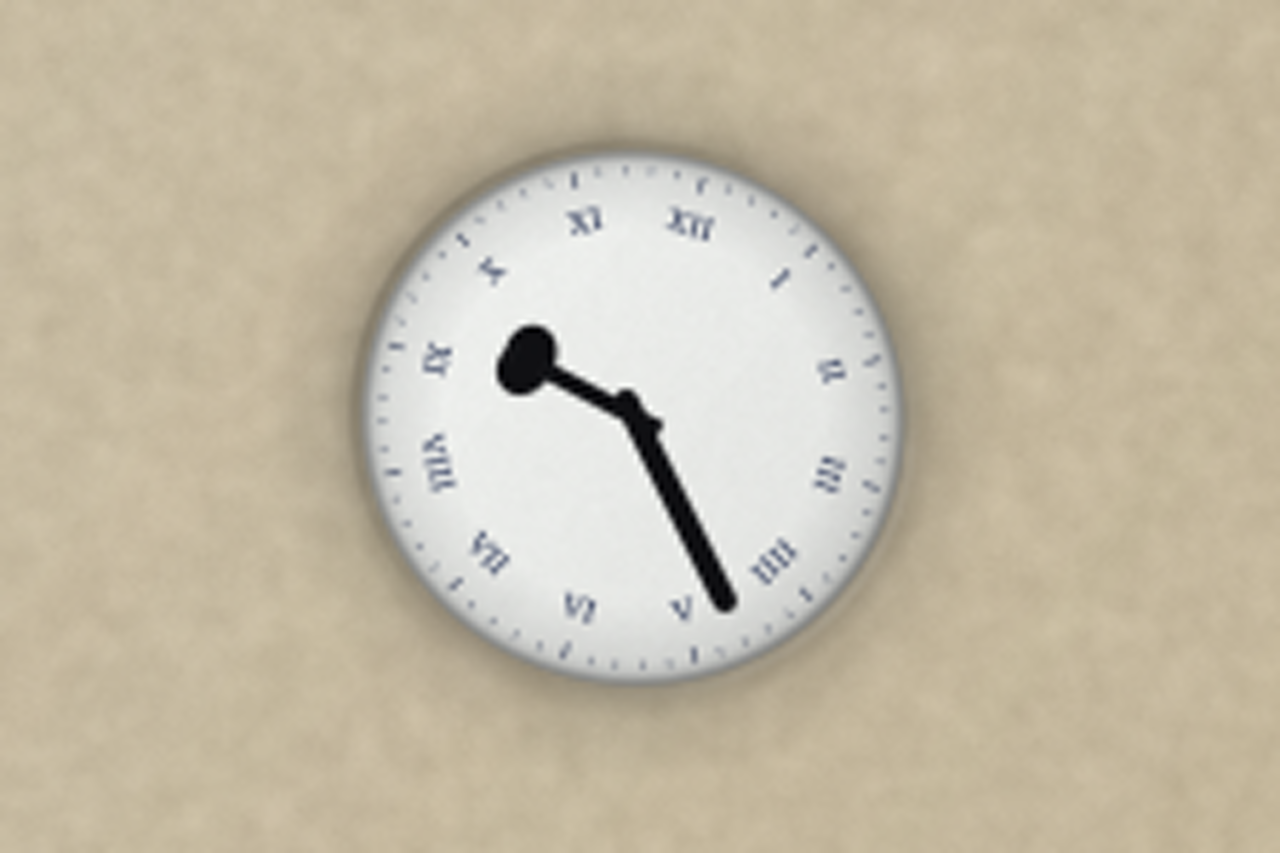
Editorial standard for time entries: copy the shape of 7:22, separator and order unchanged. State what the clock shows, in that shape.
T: 9:23
